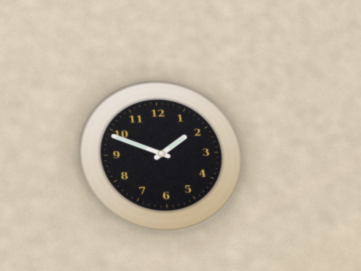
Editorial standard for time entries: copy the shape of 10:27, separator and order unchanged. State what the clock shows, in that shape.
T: 1:49
